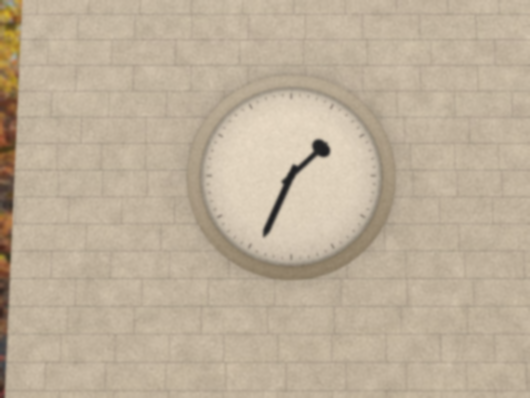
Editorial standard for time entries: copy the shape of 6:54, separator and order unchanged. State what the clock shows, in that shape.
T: 1:34
